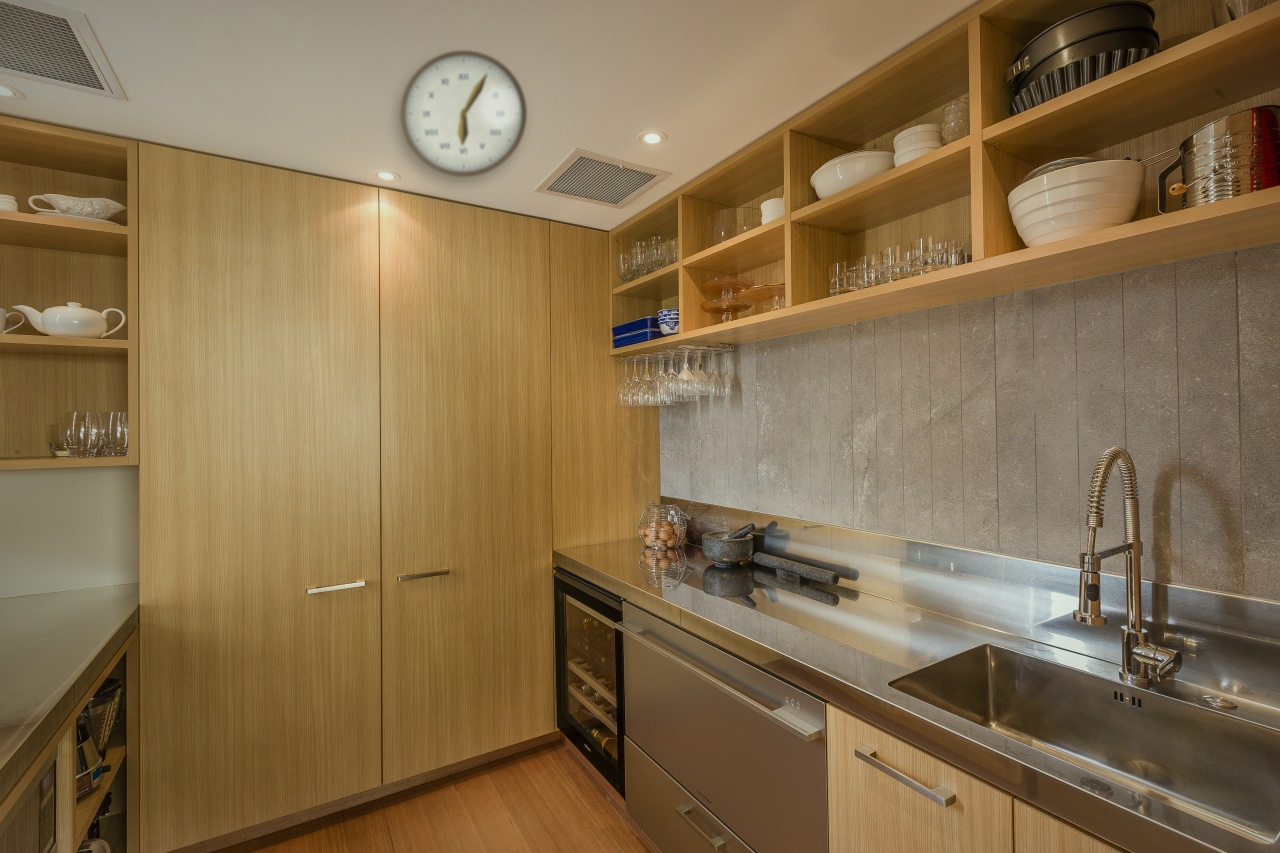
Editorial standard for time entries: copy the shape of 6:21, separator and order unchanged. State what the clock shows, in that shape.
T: 6:05
